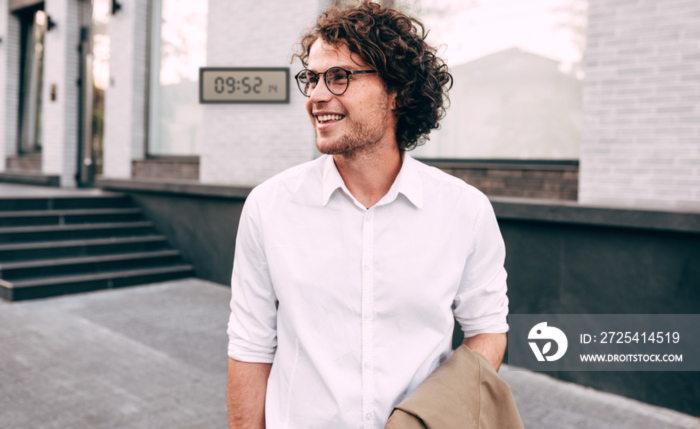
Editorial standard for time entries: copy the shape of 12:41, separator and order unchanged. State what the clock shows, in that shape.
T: 9:52
